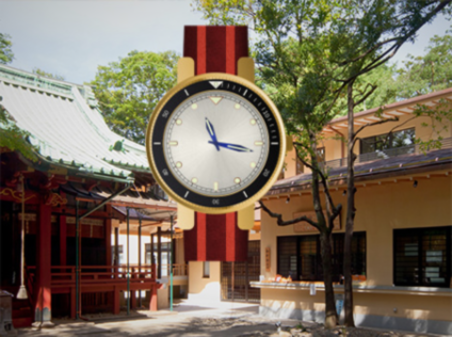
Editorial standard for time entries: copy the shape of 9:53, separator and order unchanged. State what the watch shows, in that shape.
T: 11:17
